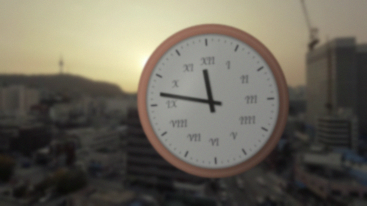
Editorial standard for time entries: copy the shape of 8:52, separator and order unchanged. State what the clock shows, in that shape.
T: 11:47
